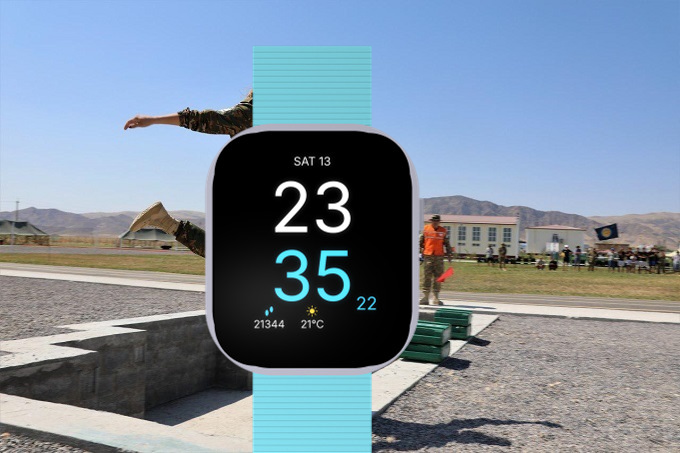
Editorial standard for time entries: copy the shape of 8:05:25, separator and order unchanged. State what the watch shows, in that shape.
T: 23:35:22
